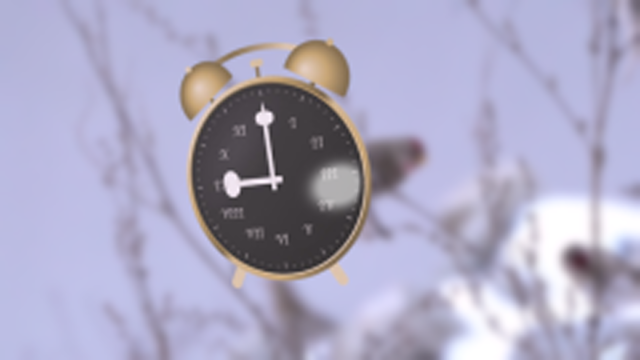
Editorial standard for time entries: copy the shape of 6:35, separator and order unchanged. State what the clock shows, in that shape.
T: 9:00
